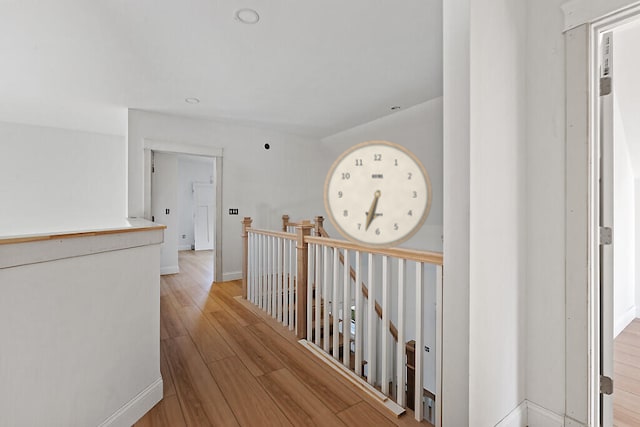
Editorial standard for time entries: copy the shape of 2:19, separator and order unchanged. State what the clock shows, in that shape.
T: 6:33
